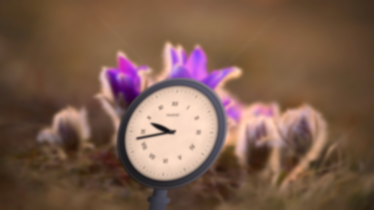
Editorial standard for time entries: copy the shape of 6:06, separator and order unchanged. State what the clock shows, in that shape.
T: 9:43
